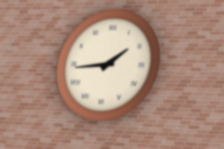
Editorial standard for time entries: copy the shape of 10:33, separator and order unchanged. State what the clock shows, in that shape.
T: 1:44
